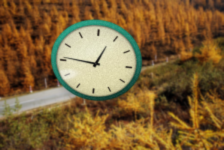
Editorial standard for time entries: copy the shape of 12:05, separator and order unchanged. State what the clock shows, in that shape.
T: 12:46
